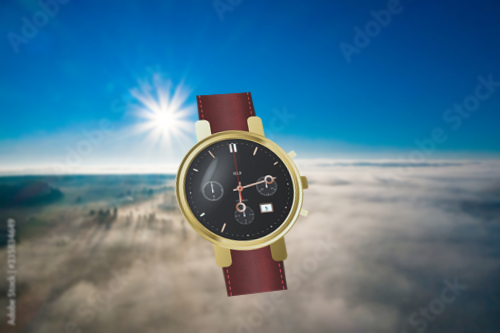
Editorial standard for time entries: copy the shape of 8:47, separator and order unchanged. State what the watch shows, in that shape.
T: 6:13
